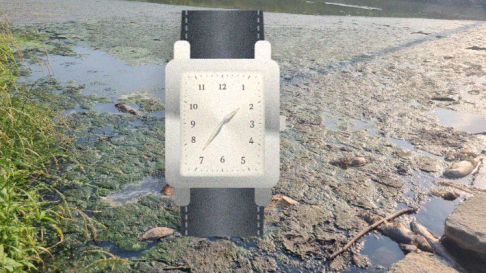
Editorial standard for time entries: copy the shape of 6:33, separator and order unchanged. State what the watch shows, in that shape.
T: 1:36
